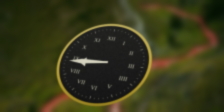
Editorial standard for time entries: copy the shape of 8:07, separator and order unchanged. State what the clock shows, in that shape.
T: 8:44
